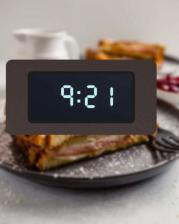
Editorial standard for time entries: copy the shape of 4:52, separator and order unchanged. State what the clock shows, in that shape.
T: 9:21
